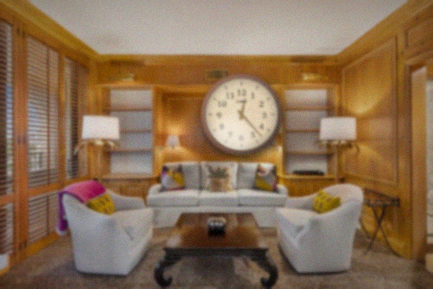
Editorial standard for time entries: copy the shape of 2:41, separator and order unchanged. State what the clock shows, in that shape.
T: 12:23
